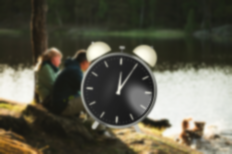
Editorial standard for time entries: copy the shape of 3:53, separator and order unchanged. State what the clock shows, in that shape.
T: 12:05
